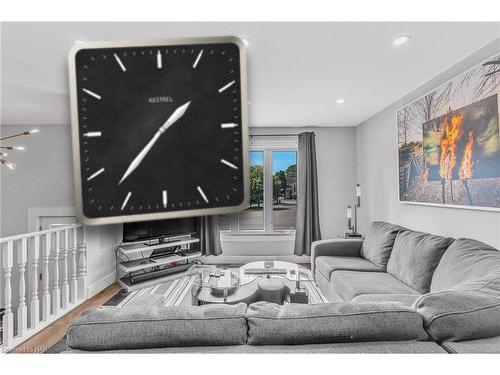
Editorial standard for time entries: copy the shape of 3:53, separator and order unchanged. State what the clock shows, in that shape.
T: 1:37
